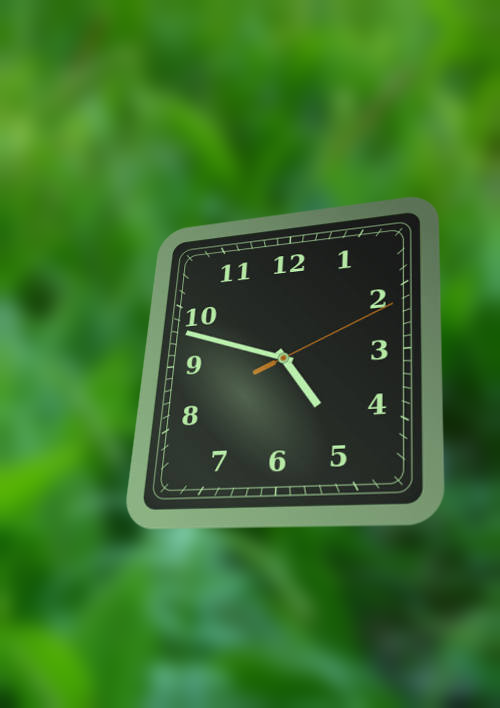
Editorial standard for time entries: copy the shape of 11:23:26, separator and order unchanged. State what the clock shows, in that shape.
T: 4:48:11
